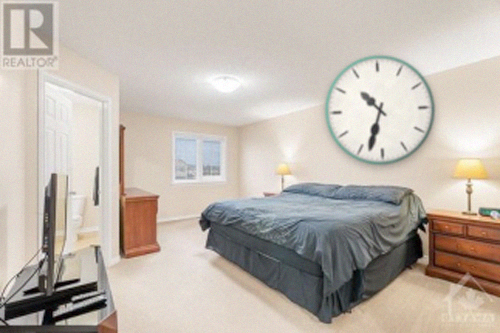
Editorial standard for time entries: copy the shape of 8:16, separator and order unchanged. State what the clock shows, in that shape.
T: 10:33
